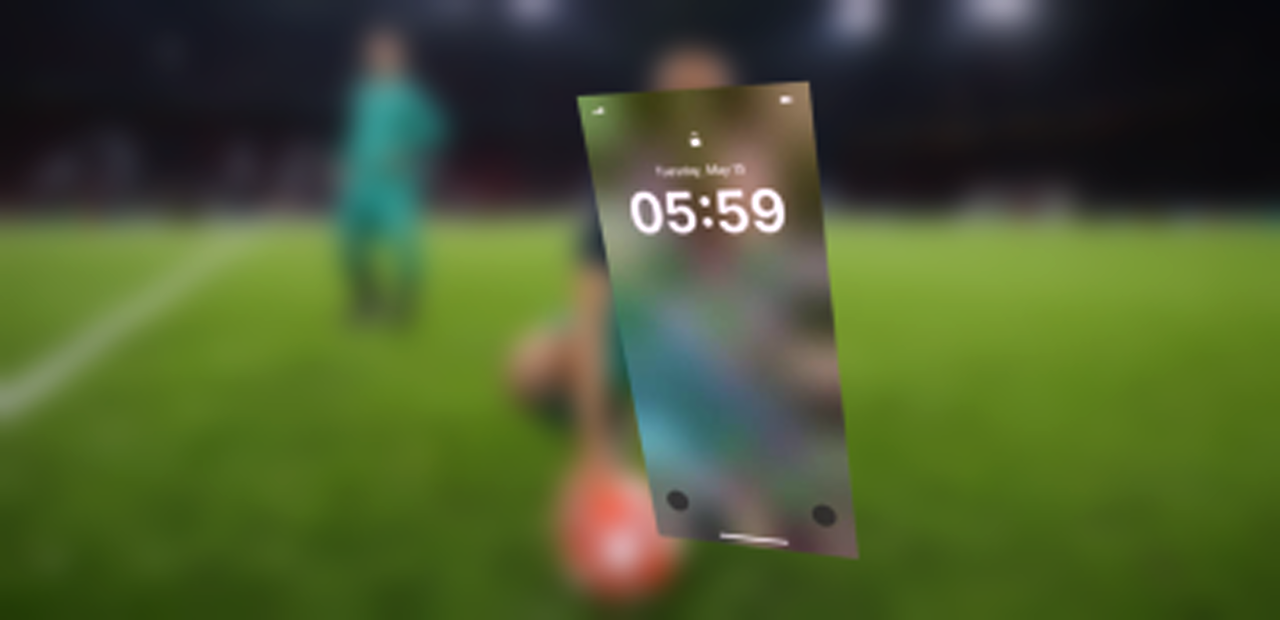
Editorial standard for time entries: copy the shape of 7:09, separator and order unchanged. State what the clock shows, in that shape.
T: 5:59
